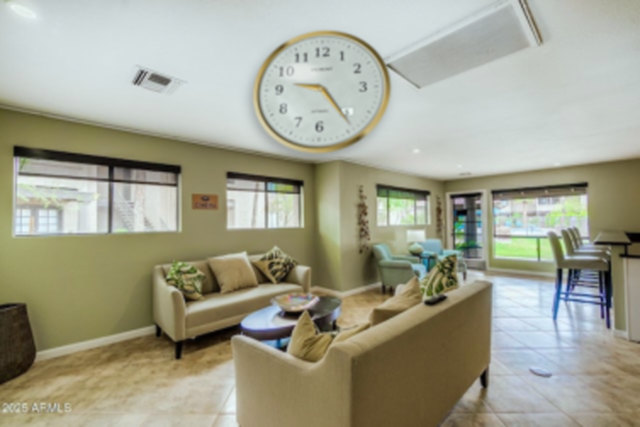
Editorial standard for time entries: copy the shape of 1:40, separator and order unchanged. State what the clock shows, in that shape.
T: 9:24
